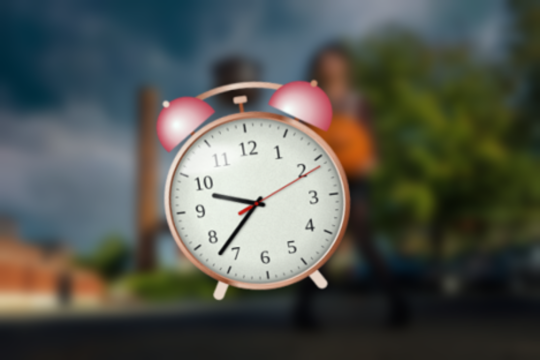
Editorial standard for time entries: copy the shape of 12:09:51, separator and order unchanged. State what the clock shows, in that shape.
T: 9:37:11
